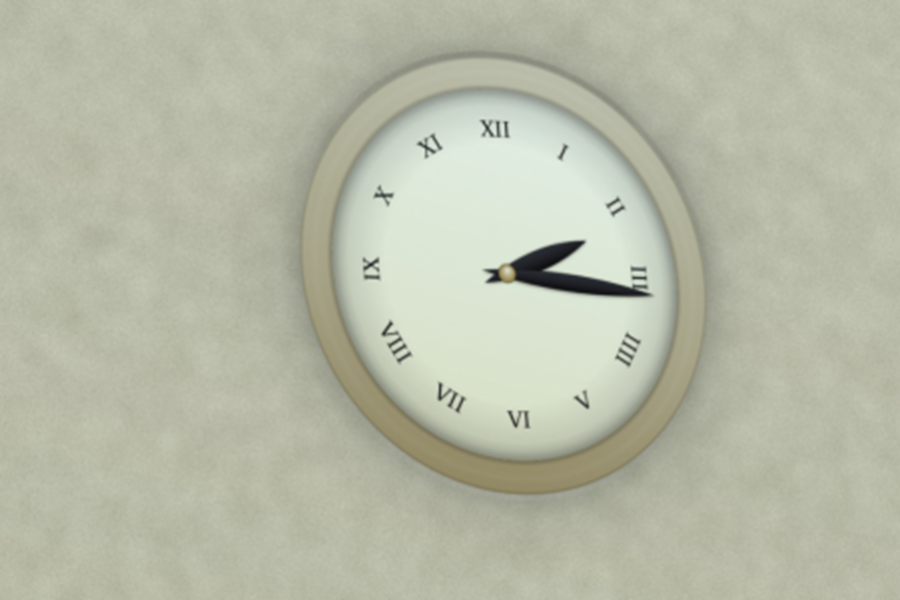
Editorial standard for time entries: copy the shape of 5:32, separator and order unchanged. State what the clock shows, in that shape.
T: 2:16
